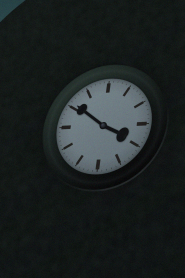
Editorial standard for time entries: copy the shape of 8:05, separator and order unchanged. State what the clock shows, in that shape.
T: 3:51
